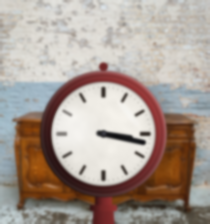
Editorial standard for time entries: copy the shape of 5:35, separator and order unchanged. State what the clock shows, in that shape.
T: 3:17
